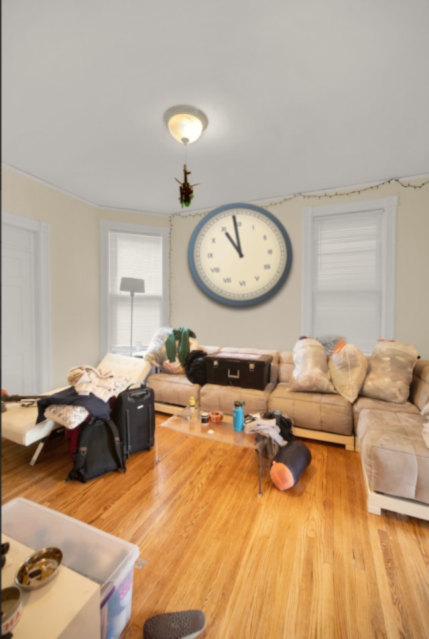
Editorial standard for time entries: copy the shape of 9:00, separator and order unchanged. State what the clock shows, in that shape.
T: 10:59
